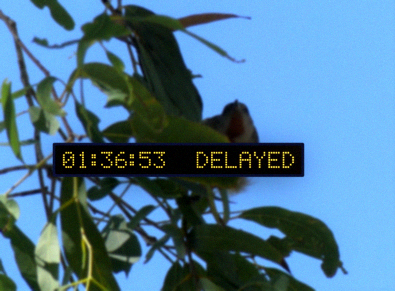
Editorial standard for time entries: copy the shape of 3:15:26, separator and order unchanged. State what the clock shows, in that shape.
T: 1:36:53
